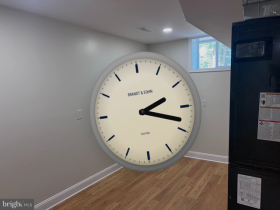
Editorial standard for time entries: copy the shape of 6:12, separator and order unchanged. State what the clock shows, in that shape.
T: 2:18
